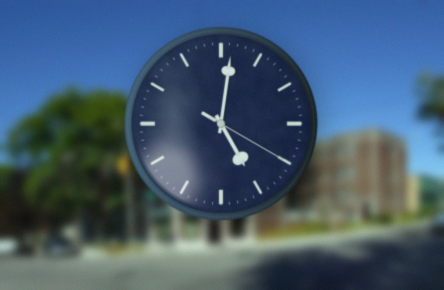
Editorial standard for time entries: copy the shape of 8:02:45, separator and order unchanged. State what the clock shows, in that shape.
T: 5:01:20
